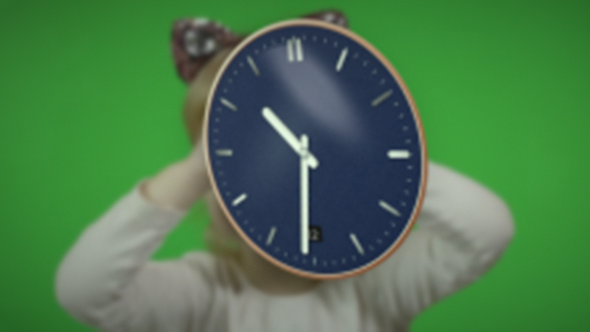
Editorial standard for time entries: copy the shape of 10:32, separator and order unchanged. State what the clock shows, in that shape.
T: 10:31
